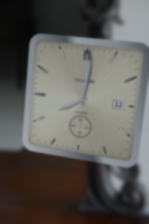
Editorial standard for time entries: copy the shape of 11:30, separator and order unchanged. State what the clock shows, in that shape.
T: 8:01
